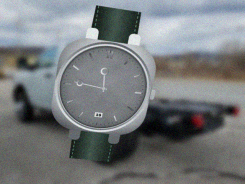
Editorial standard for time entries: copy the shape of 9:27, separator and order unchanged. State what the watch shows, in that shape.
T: 11:46
